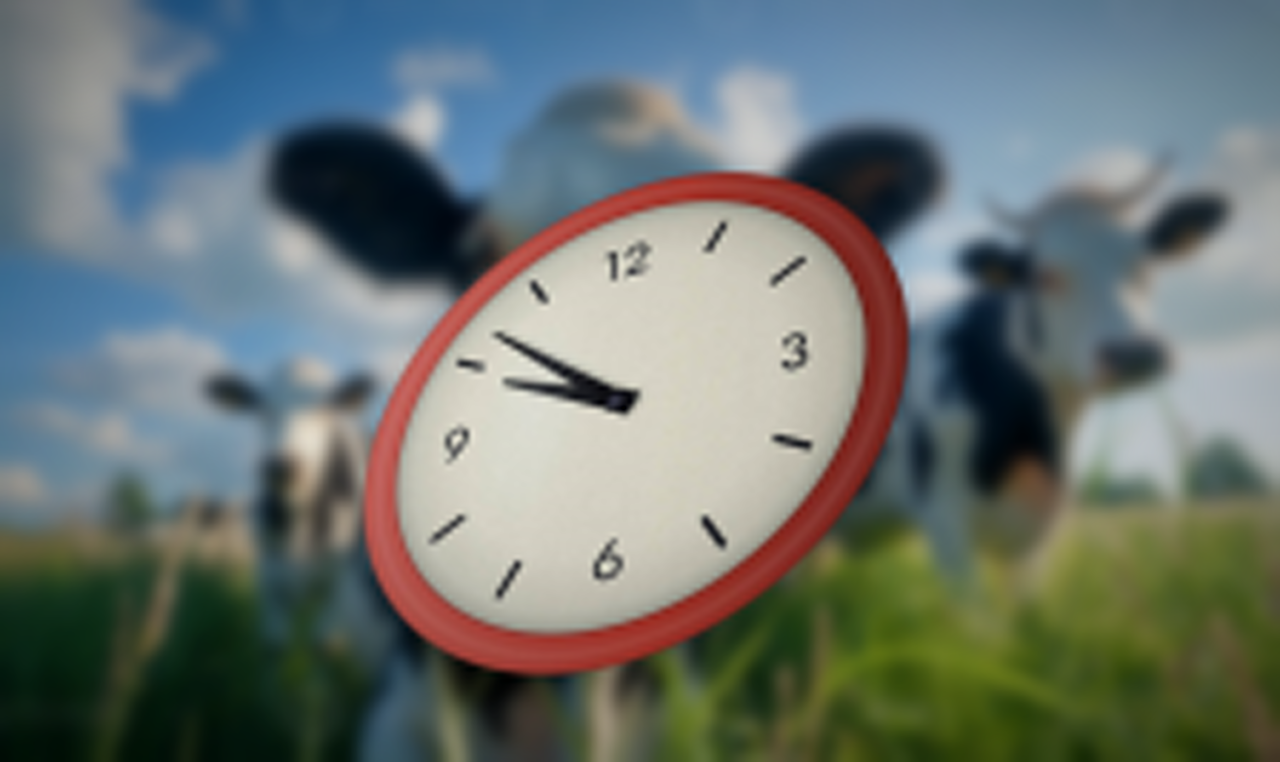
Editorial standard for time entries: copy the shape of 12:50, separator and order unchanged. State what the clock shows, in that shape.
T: 9:52
